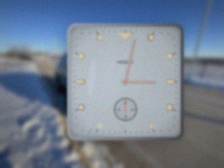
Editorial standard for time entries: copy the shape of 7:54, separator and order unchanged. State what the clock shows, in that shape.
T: 3:02
